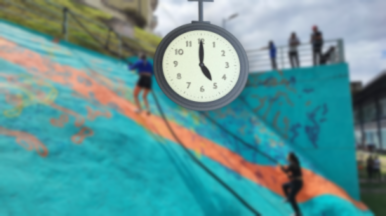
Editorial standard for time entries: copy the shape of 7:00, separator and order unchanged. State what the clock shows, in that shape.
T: 5:00
